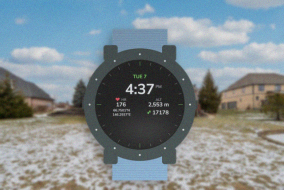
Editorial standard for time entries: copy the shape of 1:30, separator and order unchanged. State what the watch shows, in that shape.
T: 4:37
